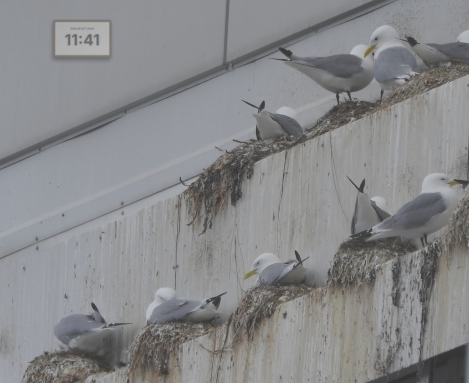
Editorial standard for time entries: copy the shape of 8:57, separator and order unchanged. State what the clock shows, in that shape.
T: 11:41
